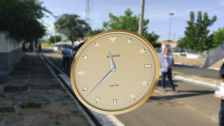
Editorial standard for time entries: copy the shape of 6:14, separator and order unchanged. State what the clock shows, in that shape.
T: 11:38
